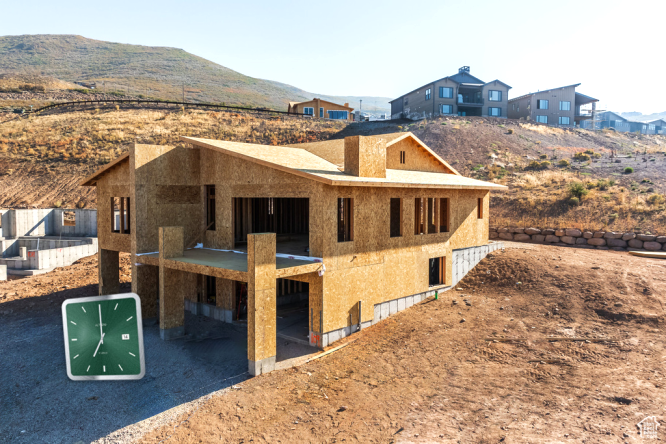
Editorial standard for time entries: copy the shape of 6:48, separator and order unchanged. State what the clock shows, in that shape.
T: 7:00
